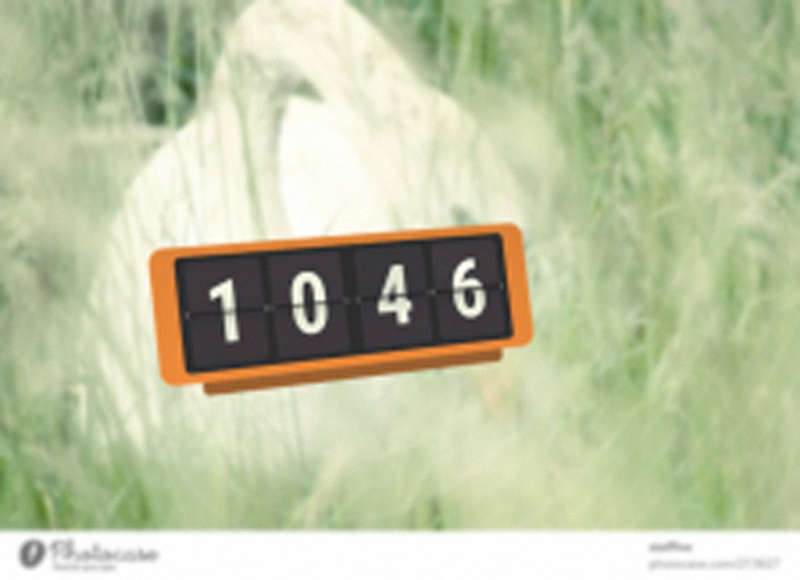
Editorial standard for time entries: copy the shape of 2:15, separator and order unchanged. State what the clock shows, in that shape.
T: 10:46
